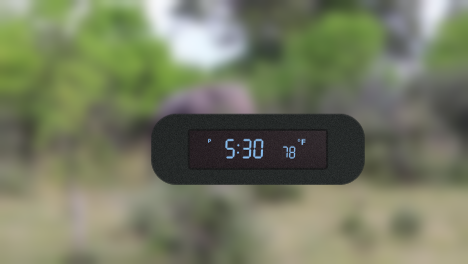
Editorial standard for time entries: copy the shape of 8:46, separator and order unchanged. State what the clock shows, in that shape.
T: 5:30
